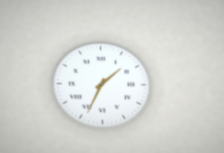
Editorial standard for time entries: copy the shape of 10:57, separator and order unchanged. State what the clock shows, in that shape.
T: 1:34
